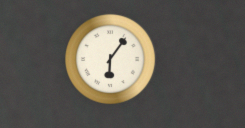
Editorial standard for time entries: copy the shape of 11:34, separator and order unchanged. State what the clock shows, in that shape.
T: 6:06
